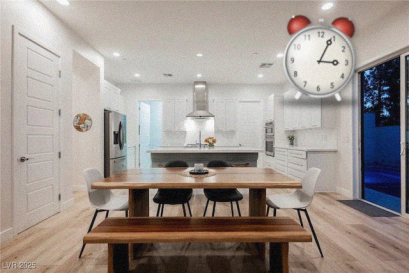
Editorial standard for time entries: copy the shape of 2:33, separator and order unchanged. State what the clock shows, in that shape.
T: 3:04
